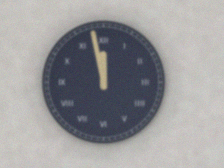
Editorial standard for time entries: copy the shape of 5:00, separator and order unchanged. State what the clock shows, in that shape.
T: 11:58
